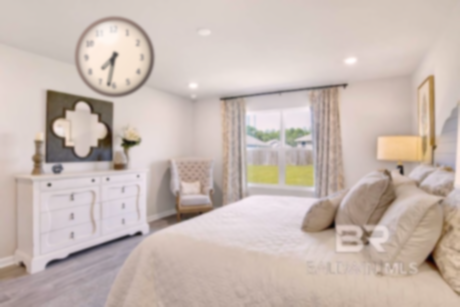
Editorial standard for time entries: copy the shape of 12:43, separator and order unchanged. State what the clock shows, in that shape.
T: 7:32
